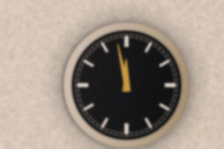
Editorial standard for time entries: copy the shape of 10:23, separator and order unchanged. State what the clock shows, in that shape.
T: 11:58
